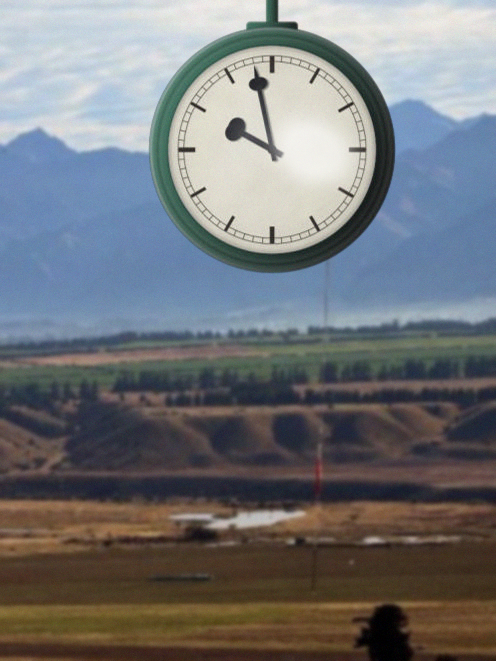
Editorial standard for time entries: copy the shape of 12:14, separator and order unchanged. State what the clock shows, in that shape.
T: 9:58
